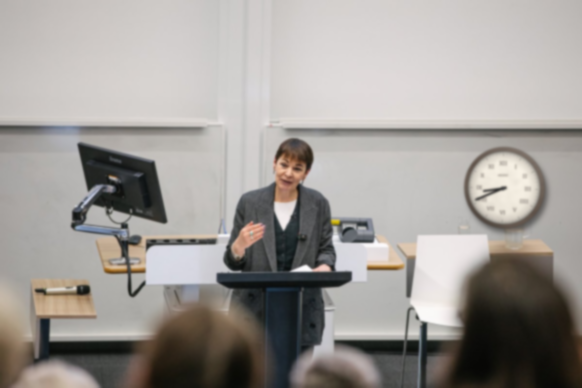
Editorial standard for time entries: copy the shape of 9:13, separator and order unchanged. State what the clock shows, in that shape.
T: 8:41
